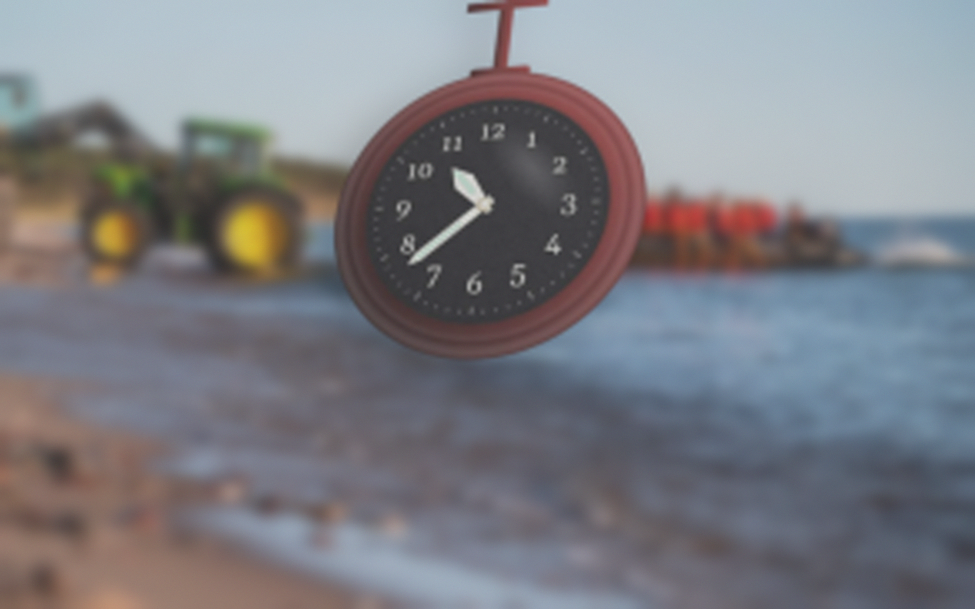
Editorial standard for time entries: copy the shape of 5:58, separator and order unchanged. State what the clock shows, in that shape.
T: 10:38
